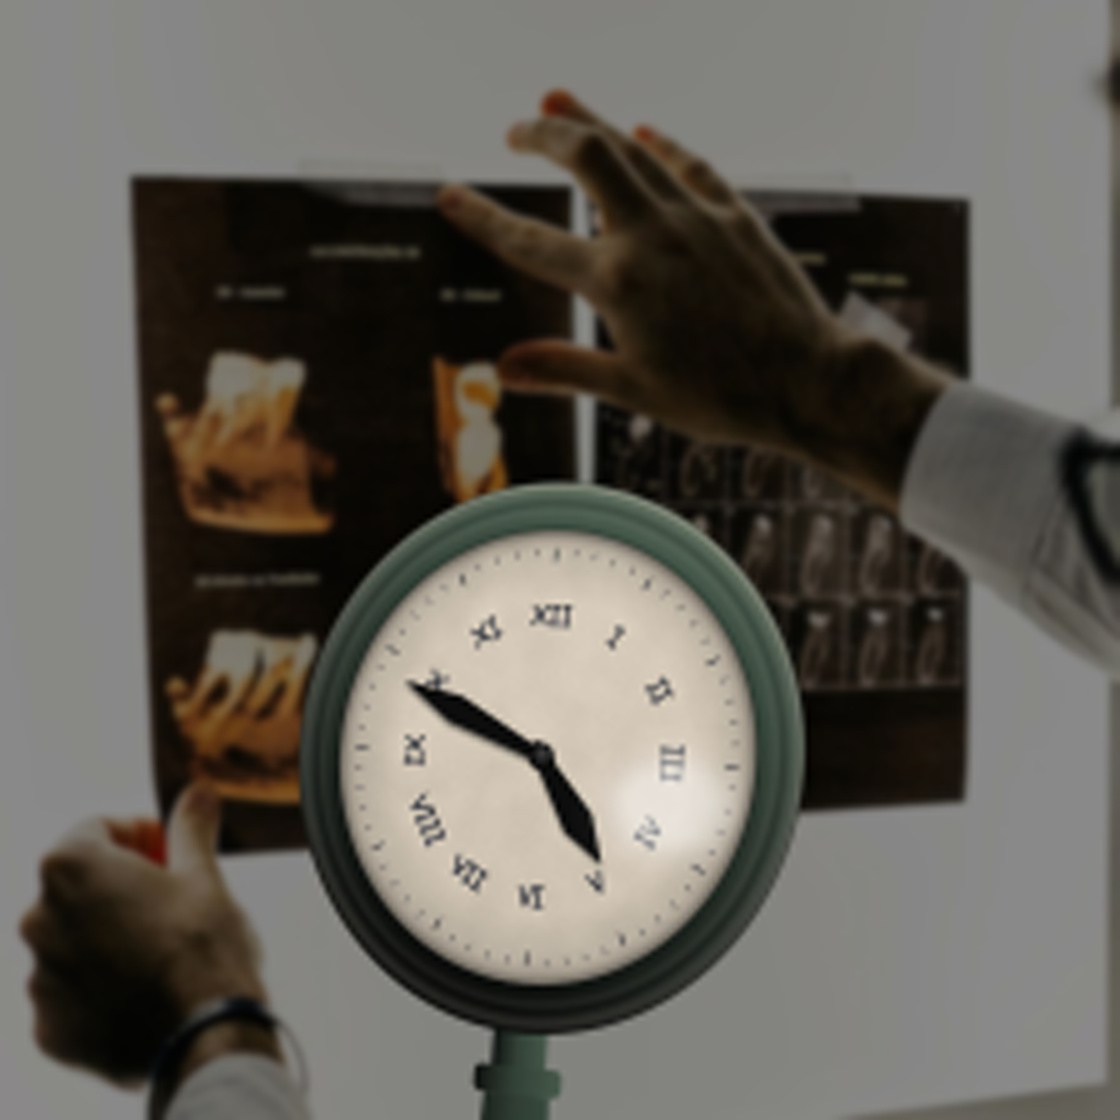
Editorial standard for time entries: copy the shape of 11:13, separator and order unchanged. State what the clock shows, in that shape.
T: 4:49
